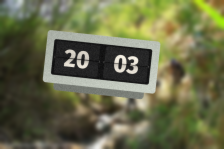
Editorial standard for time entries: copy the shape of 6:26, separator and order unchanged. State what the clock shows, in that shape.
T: 20:03
